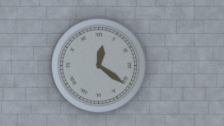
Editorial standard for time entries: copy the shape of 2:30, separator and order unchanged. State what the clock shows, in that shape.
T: 12:21
